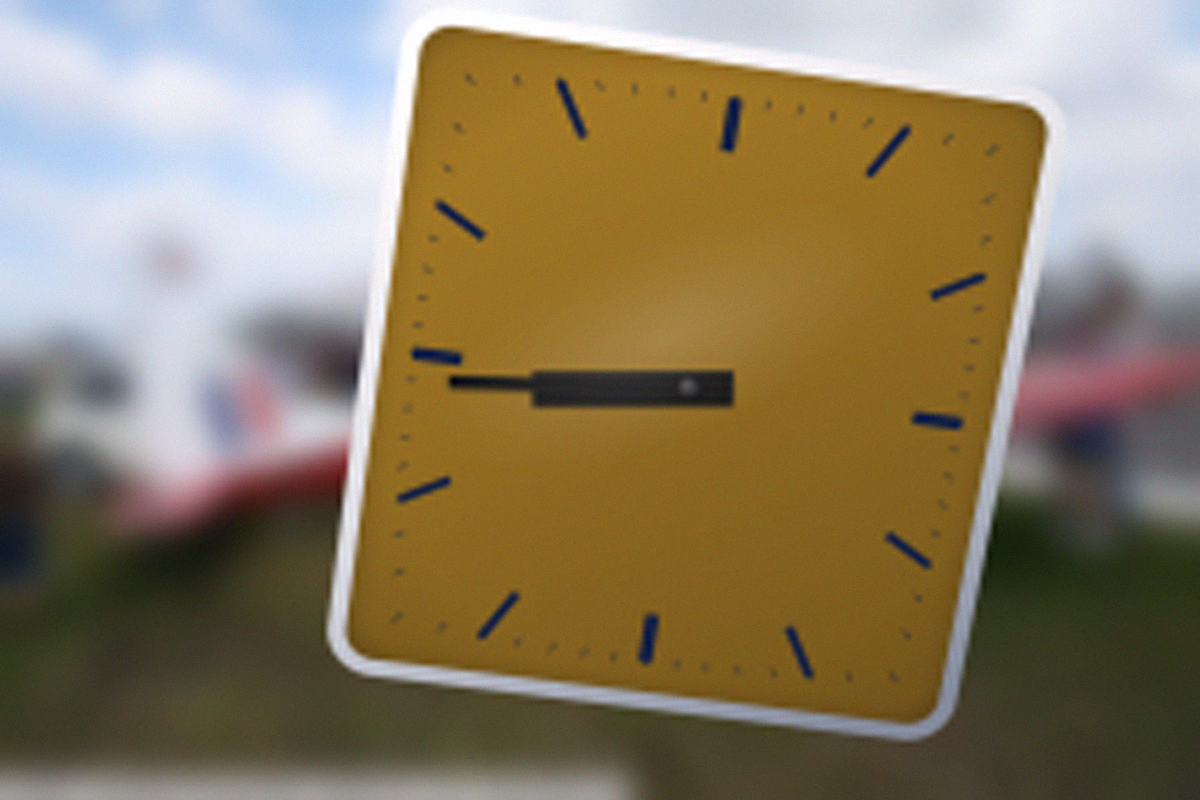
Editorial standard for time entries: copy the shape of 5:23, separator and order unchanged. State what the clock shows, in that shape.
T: 8:44
